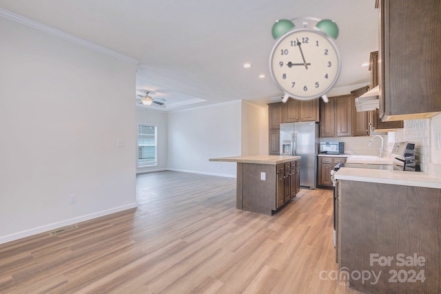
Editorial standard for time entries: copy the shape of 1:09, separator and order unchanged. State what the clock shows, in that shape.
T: 8:57
